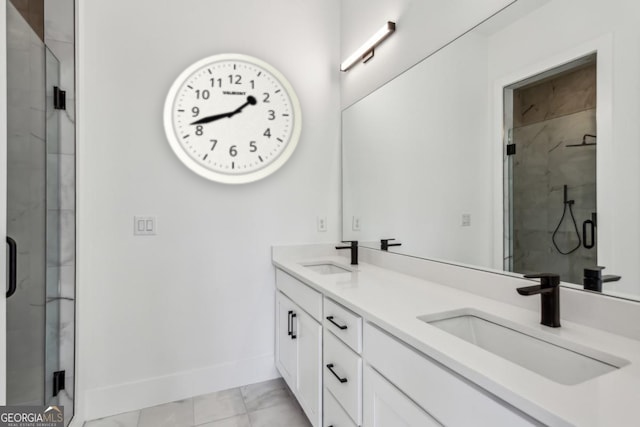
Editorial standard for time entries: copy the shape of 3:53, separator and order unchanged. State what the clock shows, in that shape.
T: 1:42
